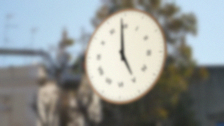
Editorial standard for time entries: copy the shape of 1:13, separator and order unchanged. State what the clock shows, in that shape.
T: 4:59
